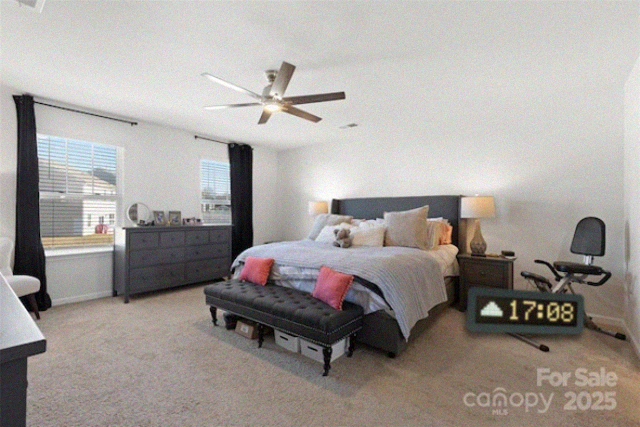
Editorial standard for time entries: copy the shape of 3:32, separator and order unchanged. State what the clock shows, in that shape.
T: 17:08
